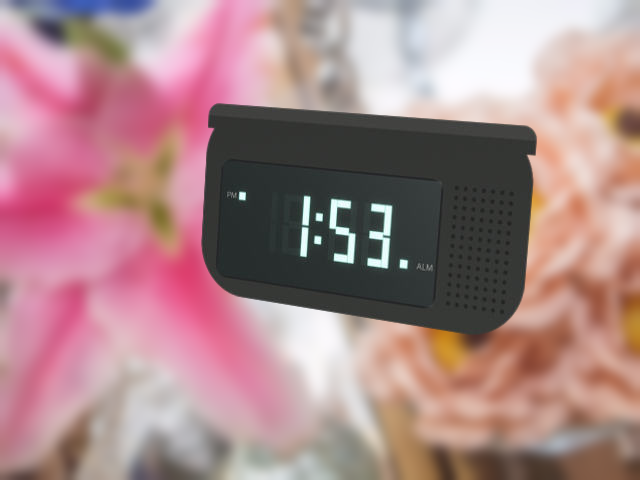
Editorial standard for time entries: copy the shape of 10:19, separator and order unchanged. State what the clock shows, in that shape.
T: 1:53
